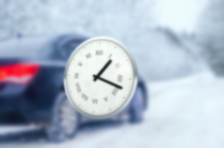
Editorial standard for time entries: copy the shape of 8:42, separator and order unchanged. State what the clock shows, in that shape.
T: 1:18
